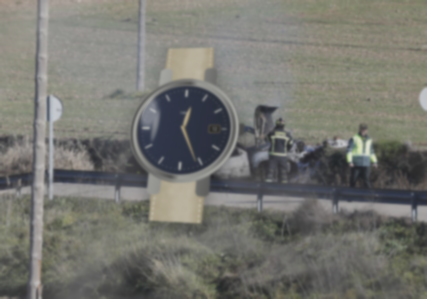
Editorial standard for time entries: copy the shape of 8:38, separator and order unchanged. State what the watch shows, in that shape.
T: 12:26
